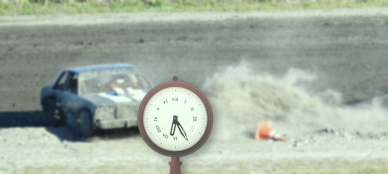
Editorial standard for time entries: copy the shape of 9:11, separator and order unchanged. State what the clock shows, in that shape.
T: 6:25
